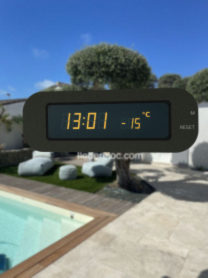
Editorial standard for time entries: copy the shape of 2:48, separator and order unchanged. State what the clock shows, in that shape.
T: 13:01
